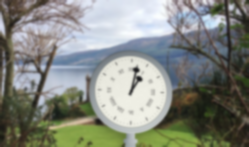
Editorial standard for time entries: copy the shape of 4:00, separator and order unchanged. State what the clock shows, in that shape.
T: 1:02
